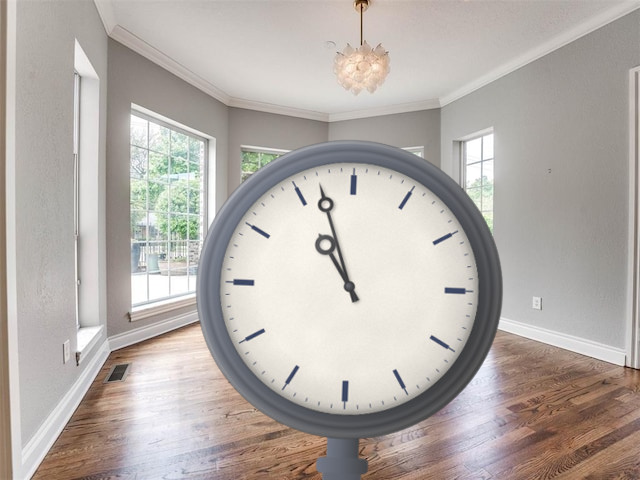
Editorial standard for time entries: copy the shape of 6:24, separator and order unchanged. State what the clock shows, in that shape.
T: 10:57
